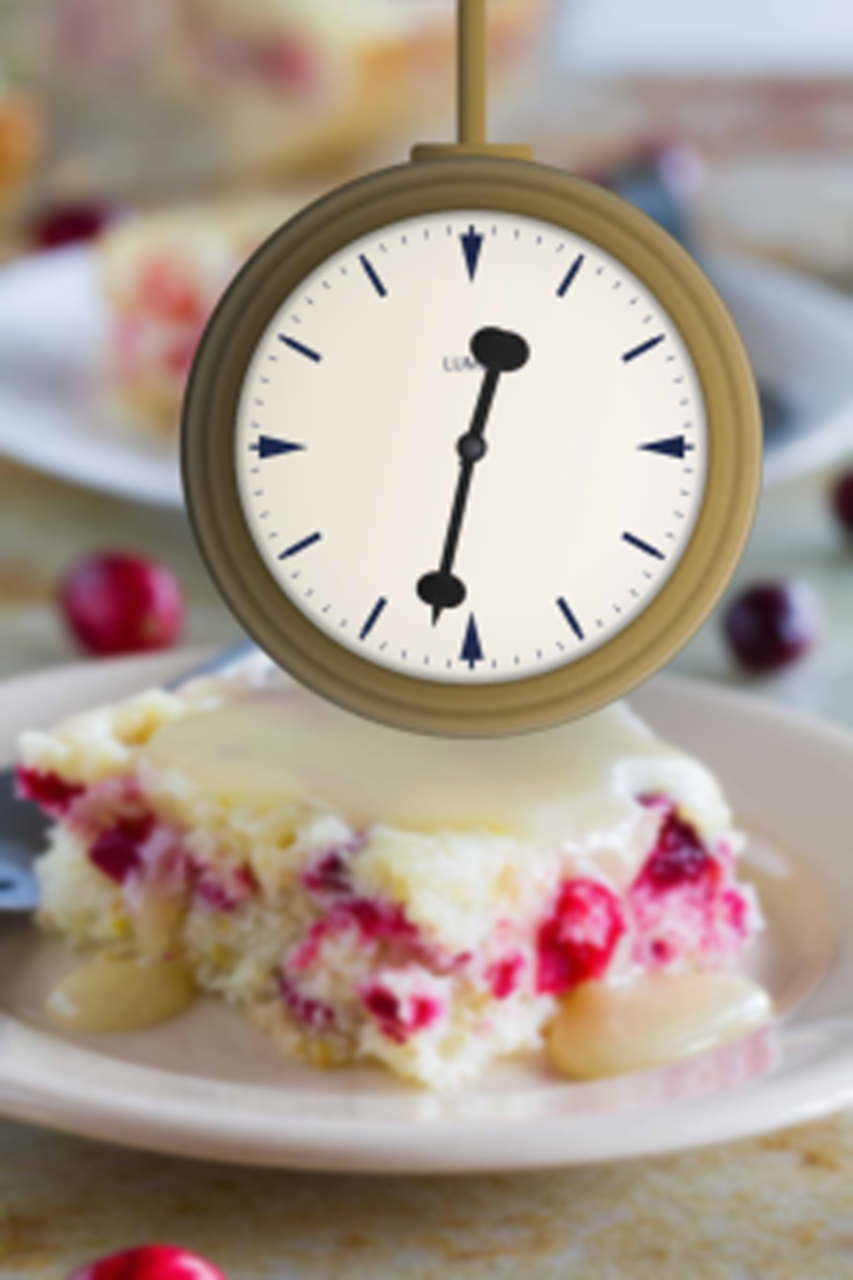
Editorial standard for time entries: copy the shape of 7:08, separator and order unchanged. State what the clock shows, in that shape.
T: 12:32
